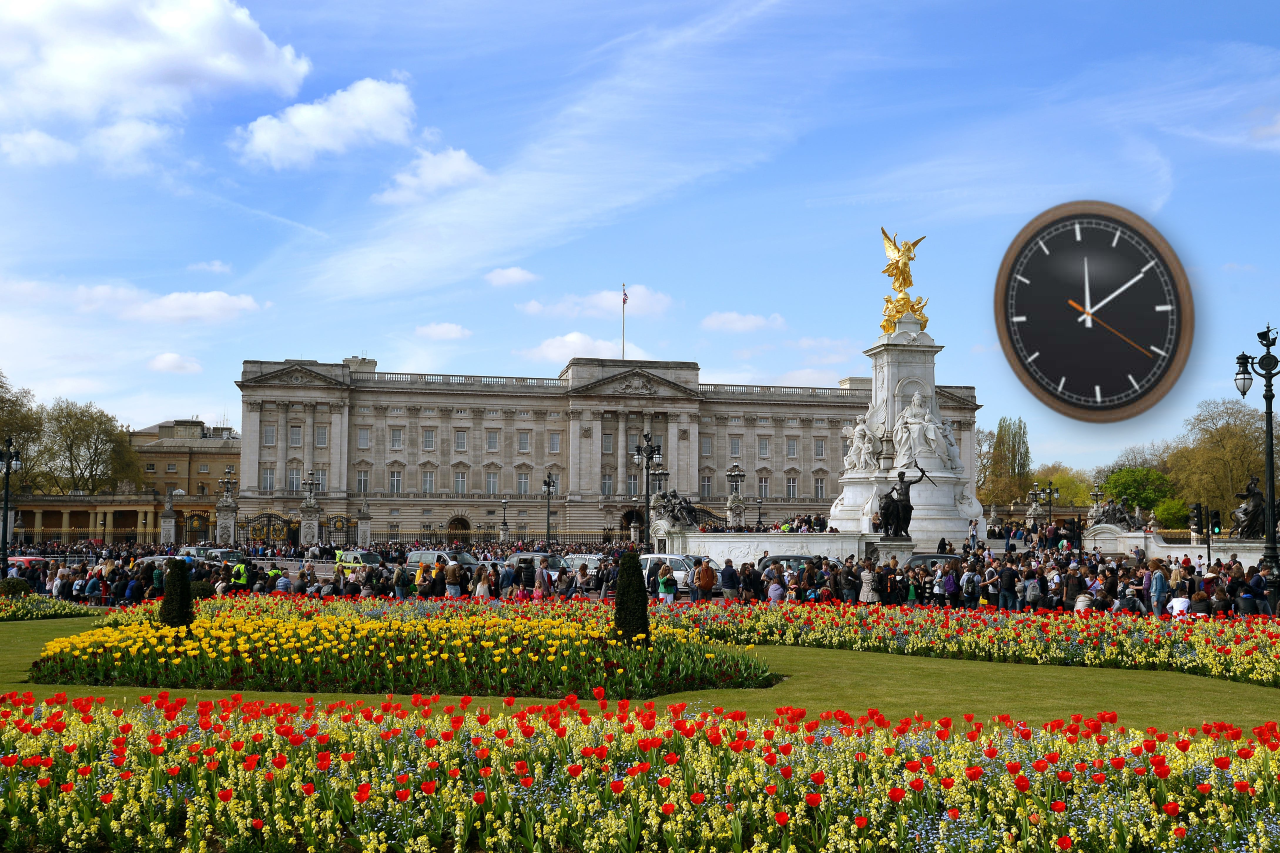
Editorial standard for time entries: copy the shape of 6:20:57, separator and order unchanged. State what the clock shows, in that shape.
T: 12:10:21
